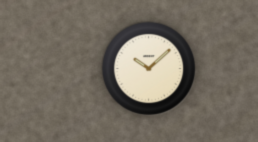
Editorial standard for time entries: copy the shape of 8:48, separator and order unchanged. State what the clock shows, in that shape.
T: 10:08
